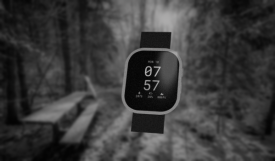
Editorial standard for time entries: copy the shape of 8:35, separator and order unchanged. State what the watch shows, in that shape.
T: 7:57
